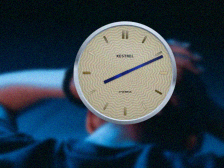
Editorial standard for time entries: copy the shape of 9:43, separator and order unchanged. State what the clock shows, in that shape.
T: 8:11
